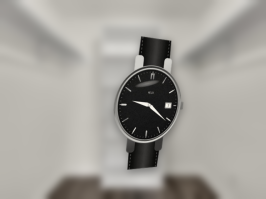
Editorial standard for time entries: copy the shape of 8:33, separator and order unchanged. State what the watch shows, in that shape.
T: 9:21
